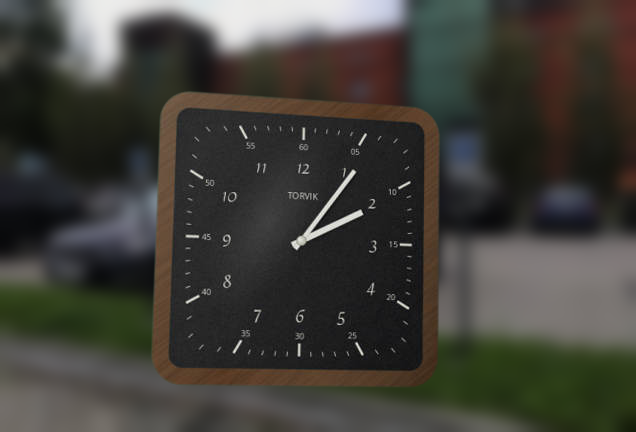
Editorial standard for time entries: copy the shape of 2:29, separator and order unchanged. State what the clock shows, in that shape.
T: 2:06
